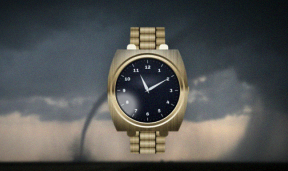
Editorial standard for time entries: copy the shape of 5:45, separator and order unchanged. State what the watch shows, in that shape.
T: 11:10
